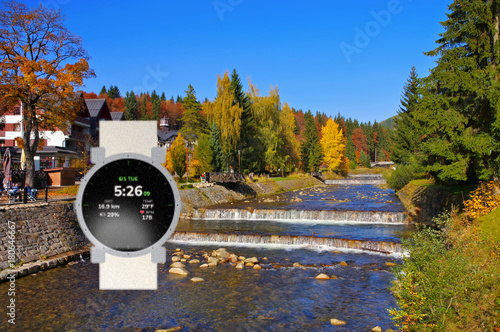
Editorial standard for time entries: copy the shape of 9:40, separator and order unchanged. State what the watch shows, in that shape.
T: 5:26
